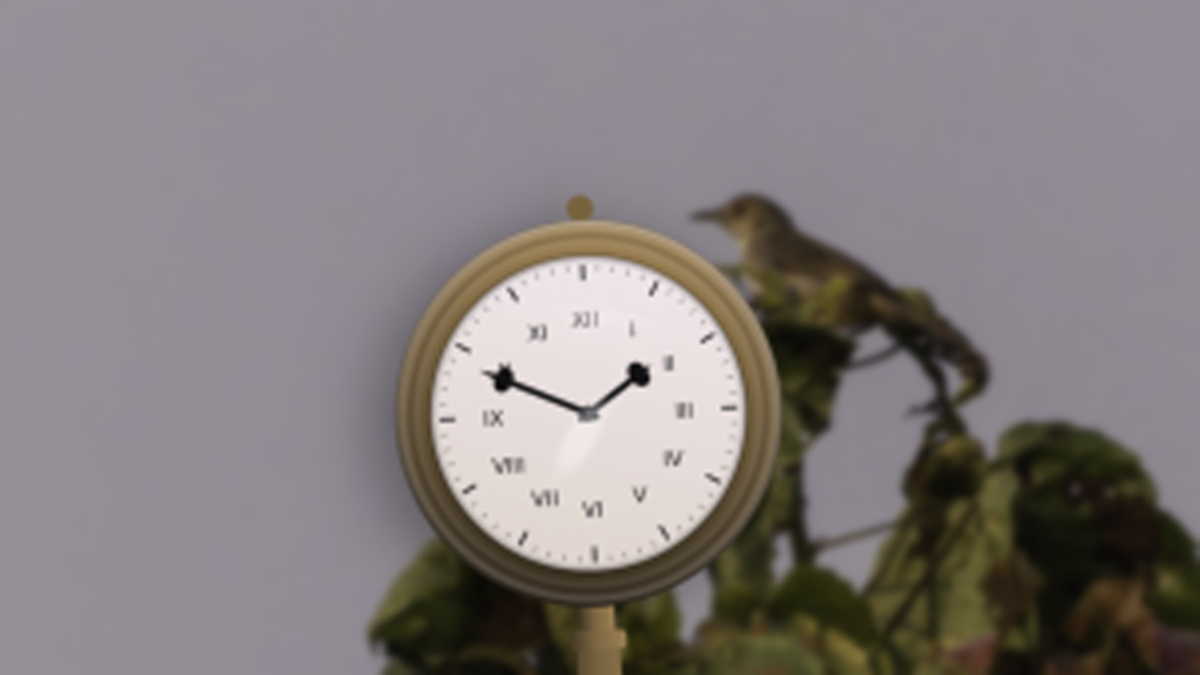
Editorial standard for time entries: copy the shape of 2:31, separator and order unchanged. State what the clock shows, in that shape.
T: 1:49
